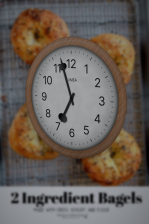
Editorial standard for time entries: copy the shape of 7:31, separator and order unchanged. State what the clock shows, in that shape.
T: 6:57
